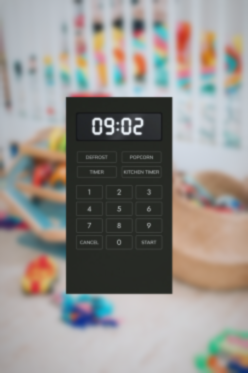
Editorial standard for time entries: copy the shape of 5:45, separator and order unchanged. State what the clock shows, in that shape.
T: 9:02
